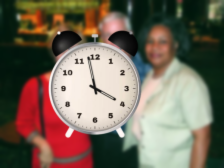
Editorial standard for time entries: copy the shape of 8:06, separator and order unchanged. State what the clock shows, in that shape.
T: 3:58
